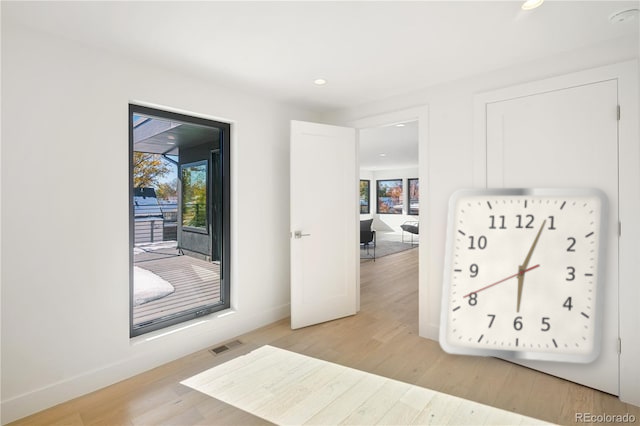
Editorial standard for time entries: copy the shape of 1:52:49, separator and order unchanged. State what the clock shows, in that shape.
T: 6:03:41
